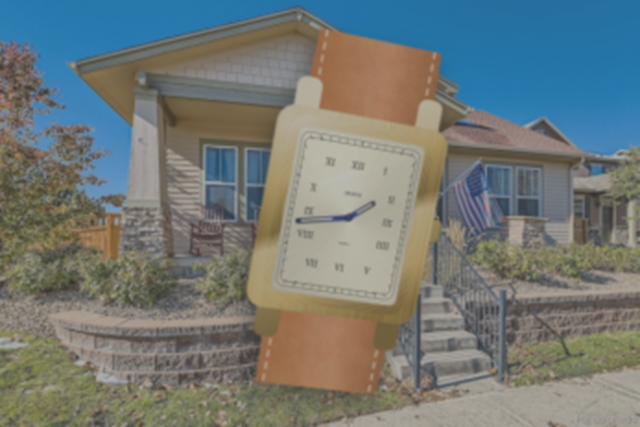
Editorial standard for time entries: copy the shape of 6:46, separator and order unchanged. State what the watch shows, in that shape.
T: 1:43
